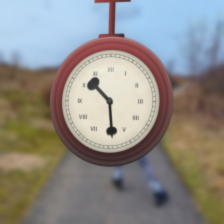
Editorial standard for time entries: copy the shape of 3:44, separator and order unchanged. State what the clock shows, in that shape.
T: 10:29
